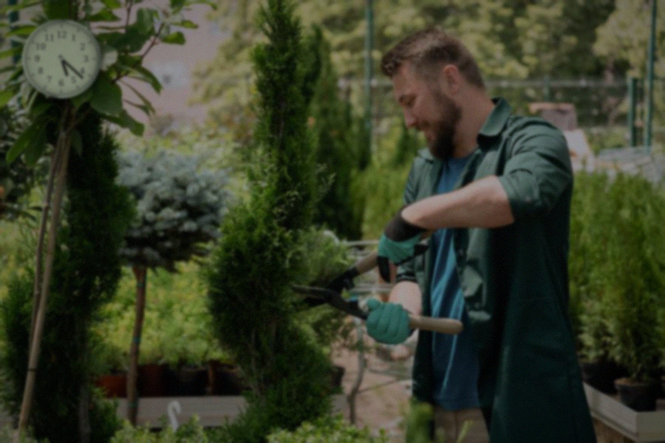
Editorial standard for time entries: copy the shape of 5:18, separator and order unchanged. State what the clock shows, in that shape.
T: 5:22
